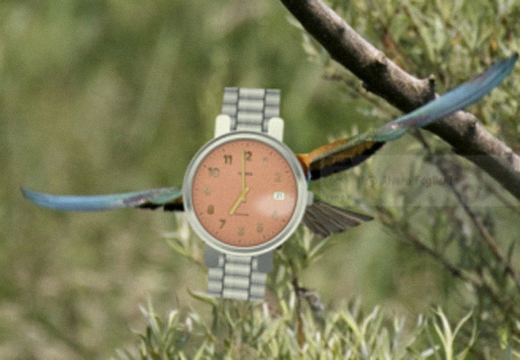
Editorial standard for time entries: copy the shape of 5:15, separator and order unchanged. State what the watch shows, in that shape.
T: 6:59
